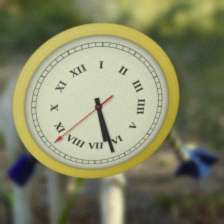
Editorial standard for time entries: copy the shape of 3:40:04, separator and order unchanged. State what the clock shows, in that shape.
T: 6:31:43
